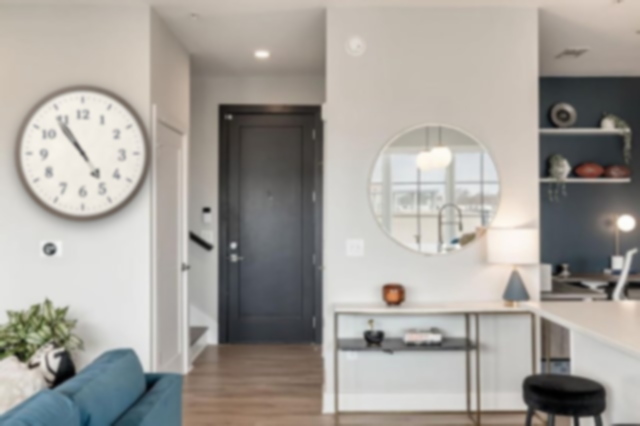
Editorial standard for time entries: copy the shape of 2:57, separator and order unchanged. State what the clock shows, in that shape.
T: 4:54
